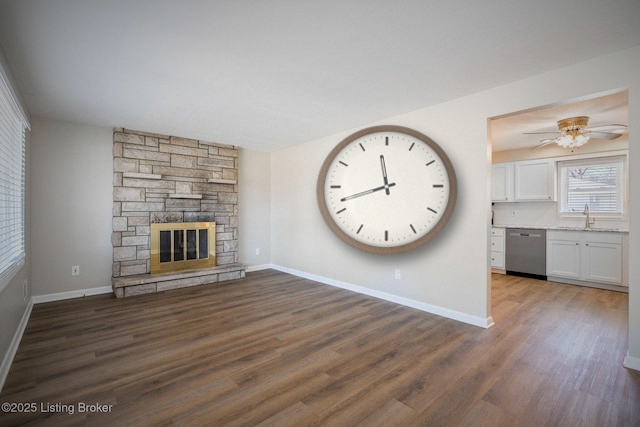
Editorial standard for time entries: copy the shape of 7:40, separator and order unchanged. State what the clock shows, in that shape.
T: 11:42
